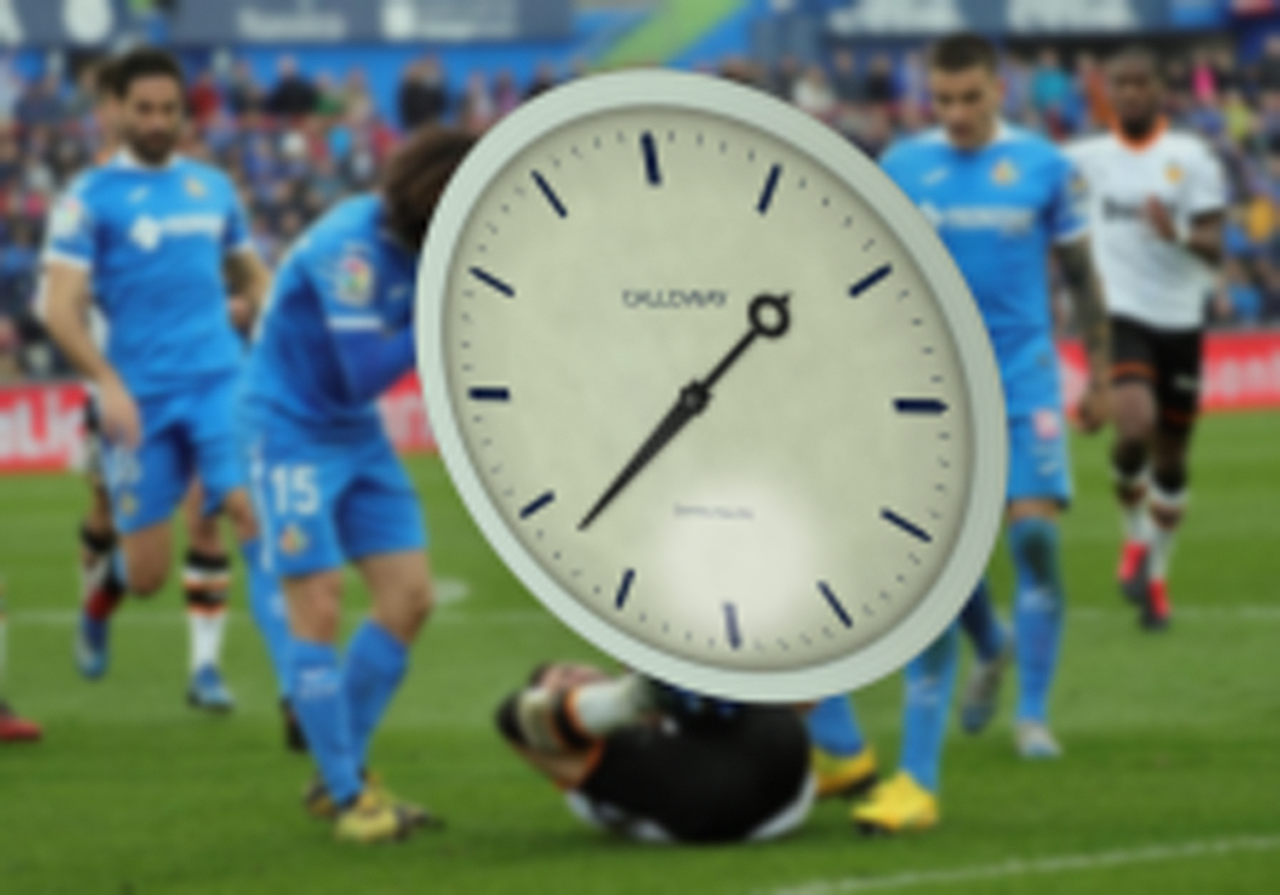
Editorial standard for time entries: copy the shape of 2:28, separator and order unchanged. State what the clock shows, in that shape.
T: 1:38
